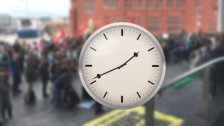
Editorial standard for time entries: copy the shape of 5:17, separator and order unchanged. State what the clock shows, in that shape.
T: 1:41
